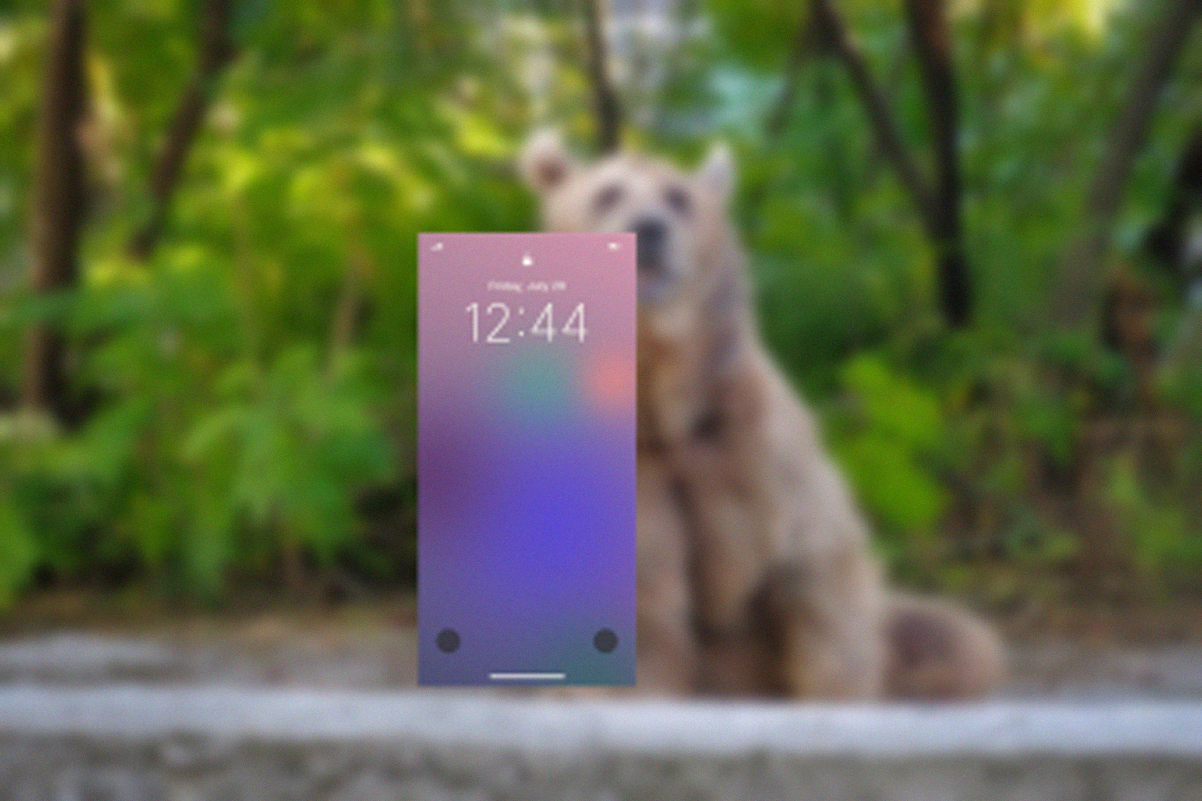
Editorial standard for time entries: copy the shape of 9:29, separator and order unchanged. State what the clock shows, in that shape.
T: 12:44
